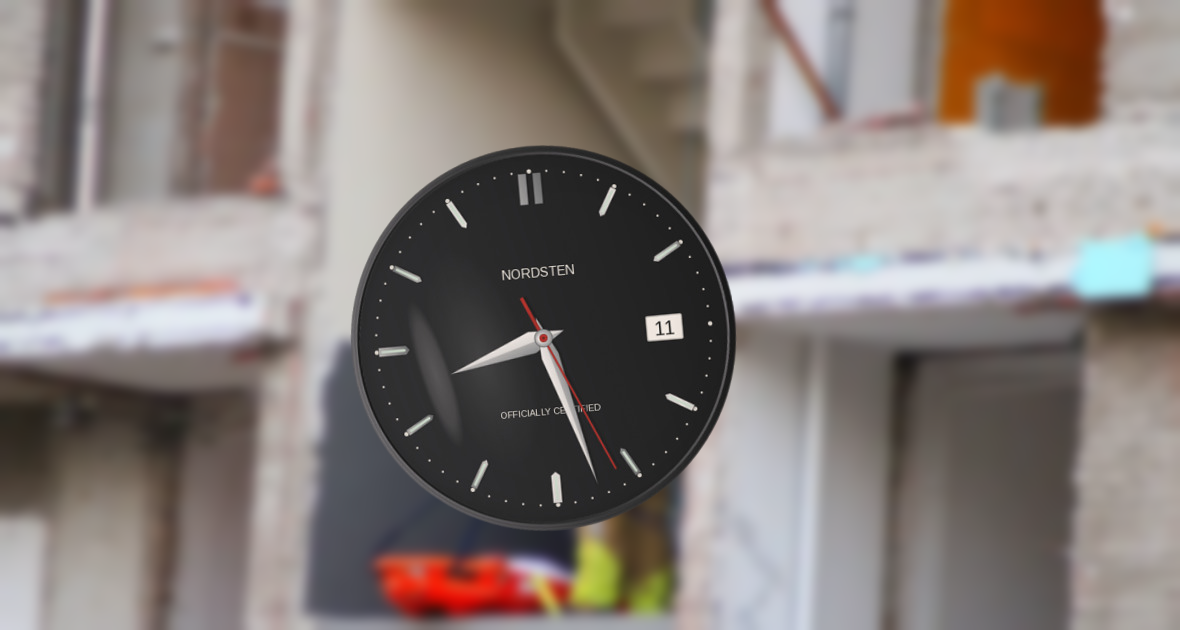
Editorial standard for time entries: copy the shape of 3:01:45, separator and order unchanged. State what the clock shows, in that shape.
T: 8:27:26
